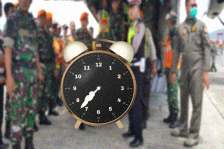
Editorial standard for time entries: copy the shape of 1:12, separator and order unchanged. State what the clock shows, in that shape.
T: 7:37
